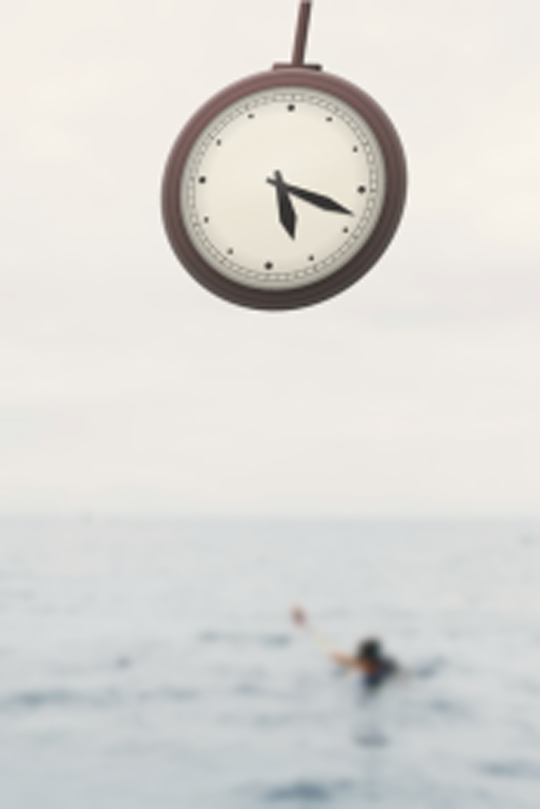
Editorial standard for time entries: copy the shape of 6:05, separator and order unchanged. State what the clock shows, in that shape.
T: 5:18
